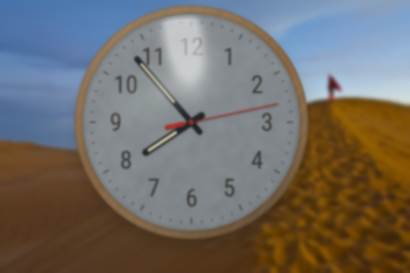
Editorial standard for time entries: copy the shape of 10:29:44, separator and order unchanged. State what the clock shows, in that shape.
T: 7:53:13
